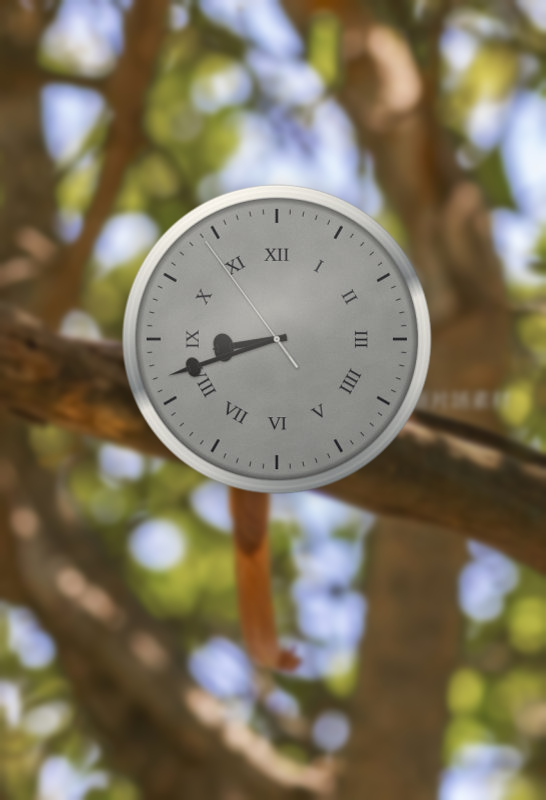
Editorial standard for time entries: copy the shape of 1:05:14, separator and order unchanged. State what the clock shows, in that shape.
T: 8:41:54
